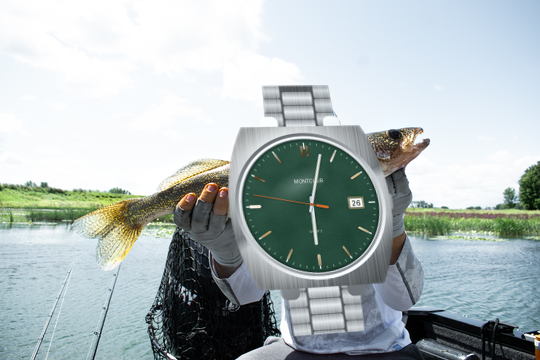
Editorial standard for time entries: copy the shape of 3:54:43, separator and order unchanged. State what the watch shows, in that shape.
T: 6:02:47
